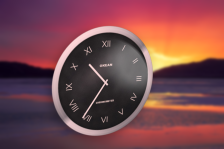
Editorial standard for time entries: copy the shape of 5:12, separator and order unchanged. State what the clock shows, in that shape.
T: 10:36
